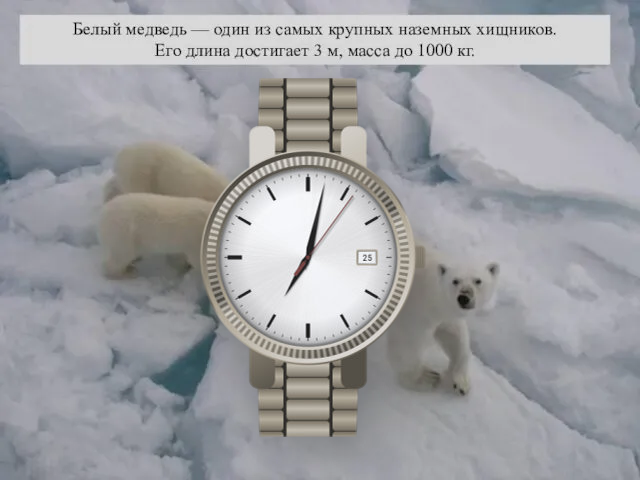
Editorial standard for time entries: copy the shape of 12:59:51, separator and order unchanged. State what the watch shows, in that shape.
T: 7:02:06
